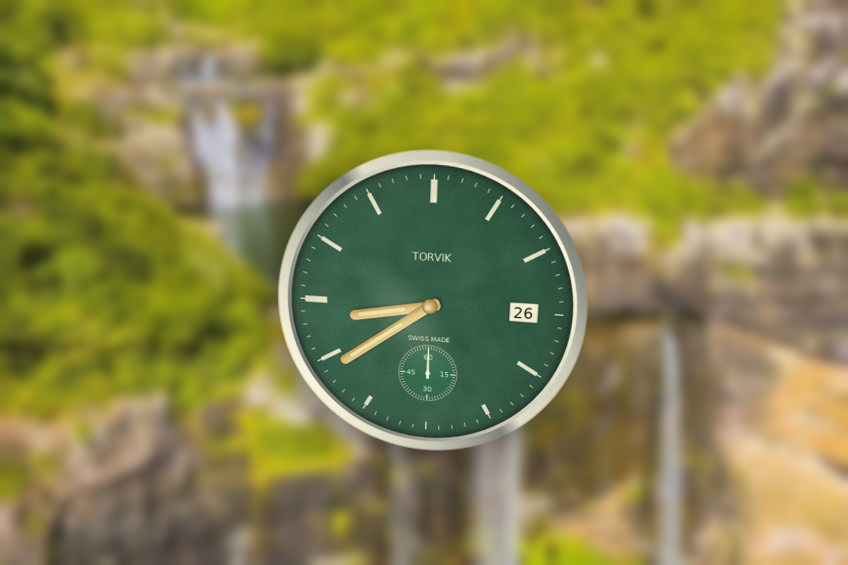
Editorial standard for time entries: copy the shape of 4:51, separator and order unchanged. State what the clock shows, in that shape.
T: 8:39
